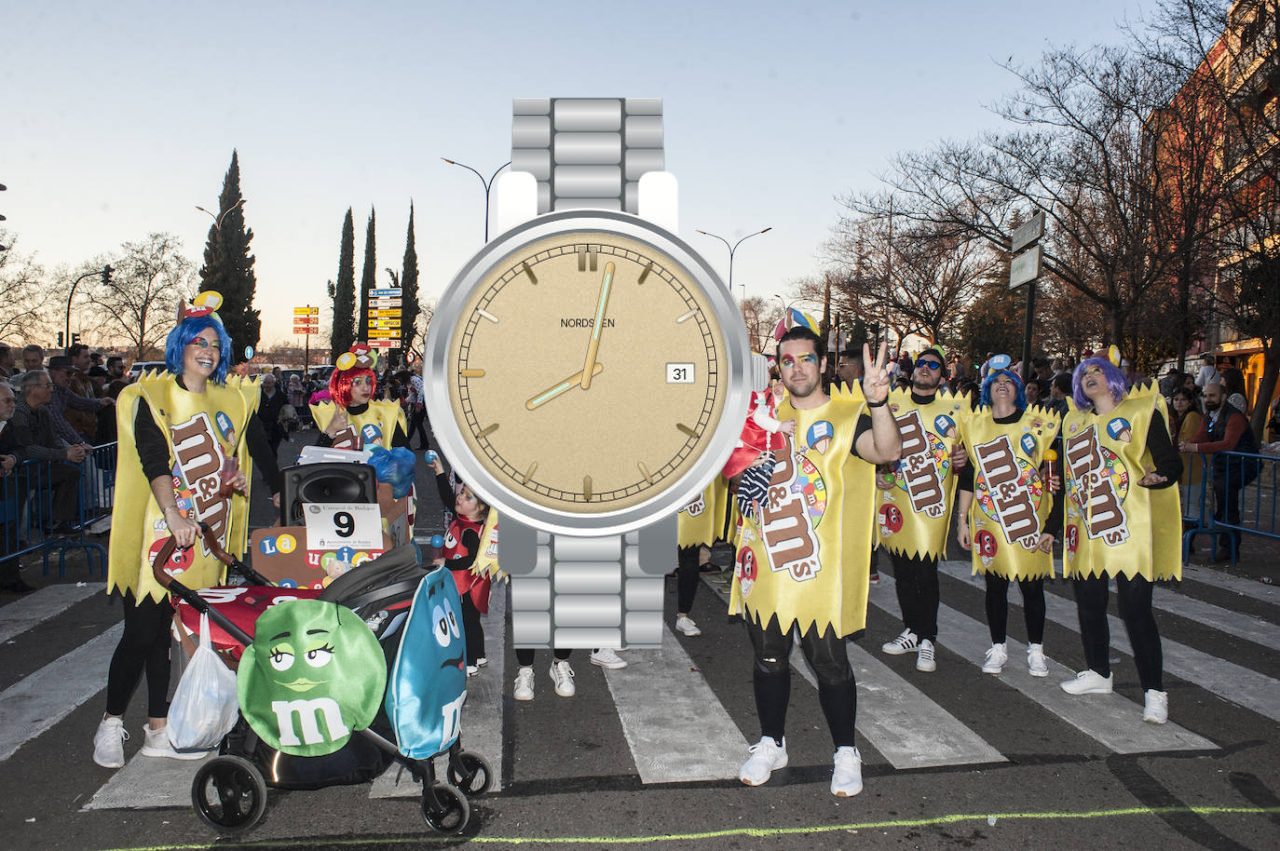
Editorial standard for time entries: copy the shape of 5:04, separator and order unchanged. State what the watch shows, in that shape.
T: 8:02
